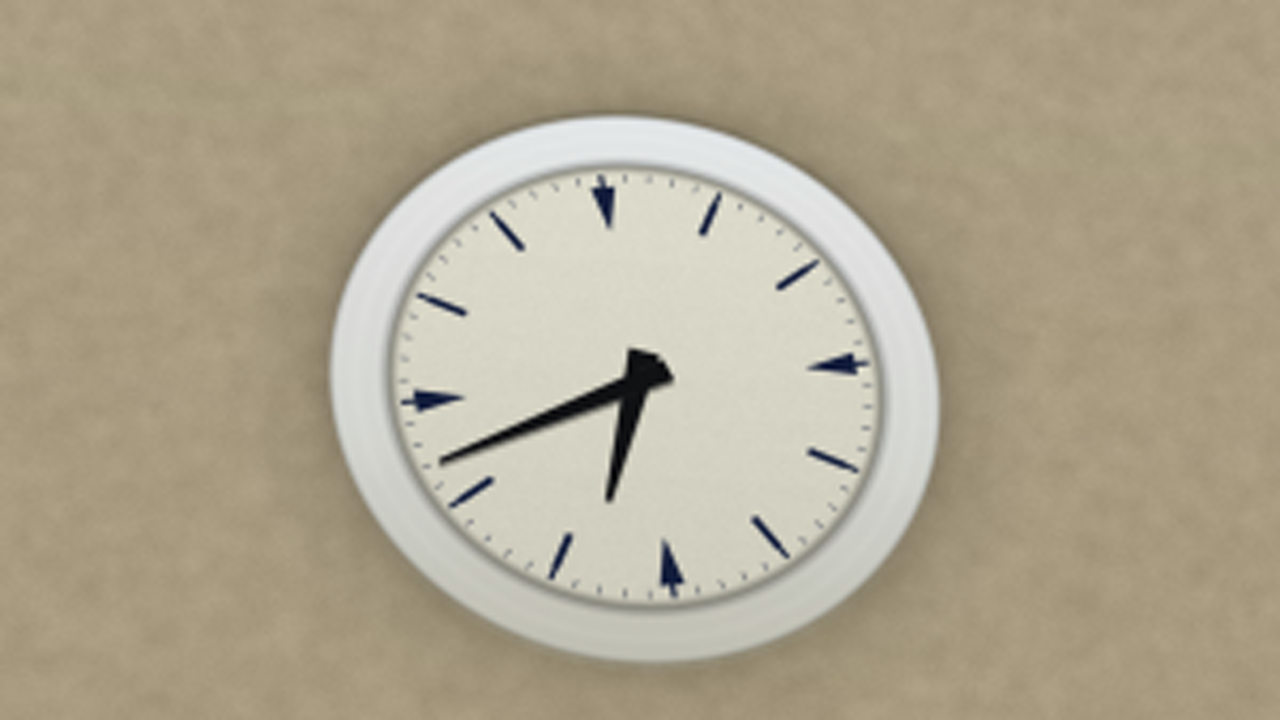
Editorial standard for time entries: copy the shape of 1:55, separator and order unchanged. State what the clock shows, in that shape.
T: 6:42
